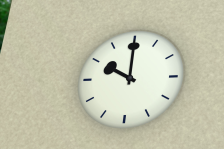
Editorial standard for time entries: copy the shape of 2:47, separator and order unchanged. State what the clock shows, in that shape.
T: 10:00
